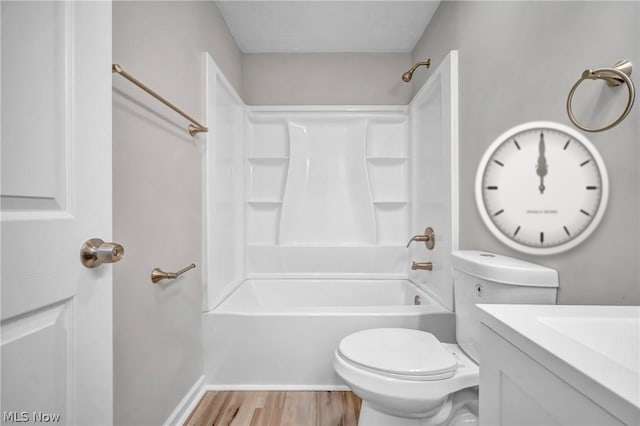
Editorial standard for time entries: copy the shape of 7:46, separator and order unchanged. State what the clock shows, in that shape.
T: 12:00
